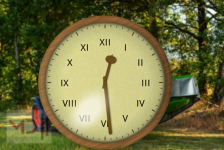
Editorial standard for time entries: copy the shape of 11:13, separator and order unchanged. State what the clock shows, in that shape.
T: 12:29
